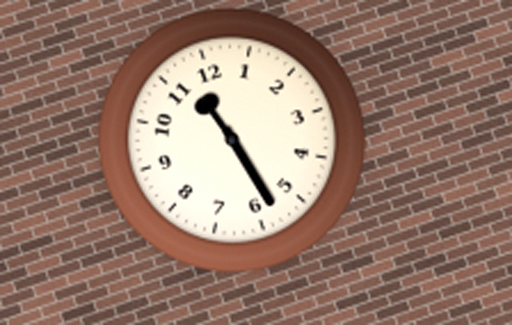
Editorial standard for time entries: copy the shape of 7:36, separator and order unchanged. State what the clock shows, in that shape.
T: 11:28
